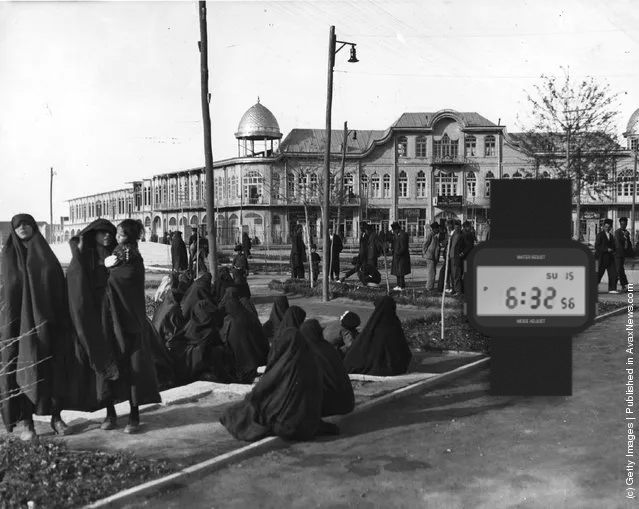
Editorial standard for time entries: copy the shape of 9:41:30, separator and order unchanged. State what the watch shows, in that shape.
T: 6:32:56
